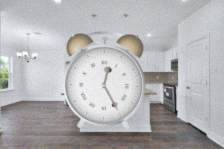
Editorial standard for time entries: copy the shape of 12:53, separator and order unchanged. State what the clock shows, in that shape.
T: 12:25
